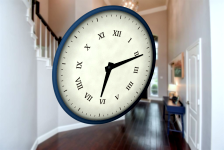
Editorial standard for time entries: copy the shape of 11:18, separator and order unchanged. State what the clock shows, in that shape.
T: 6:11
